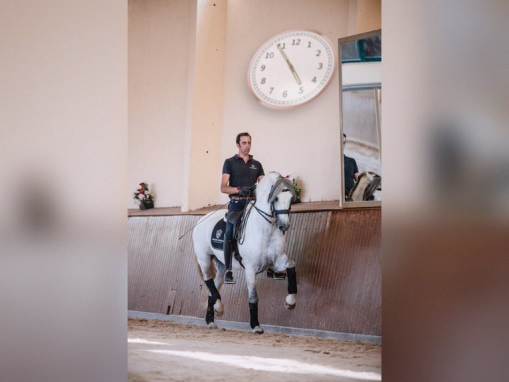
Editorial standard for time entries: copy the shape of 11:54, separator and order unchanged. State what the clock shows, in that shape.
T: 4:54
